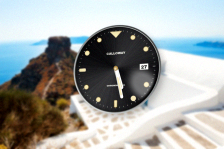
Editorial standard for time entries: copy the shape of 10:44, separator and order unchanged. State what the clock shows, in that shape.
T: 5:28
